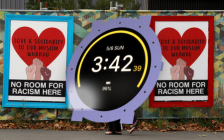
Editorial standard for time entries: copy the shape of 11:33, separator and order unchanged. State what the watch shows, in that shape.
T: 3:42
